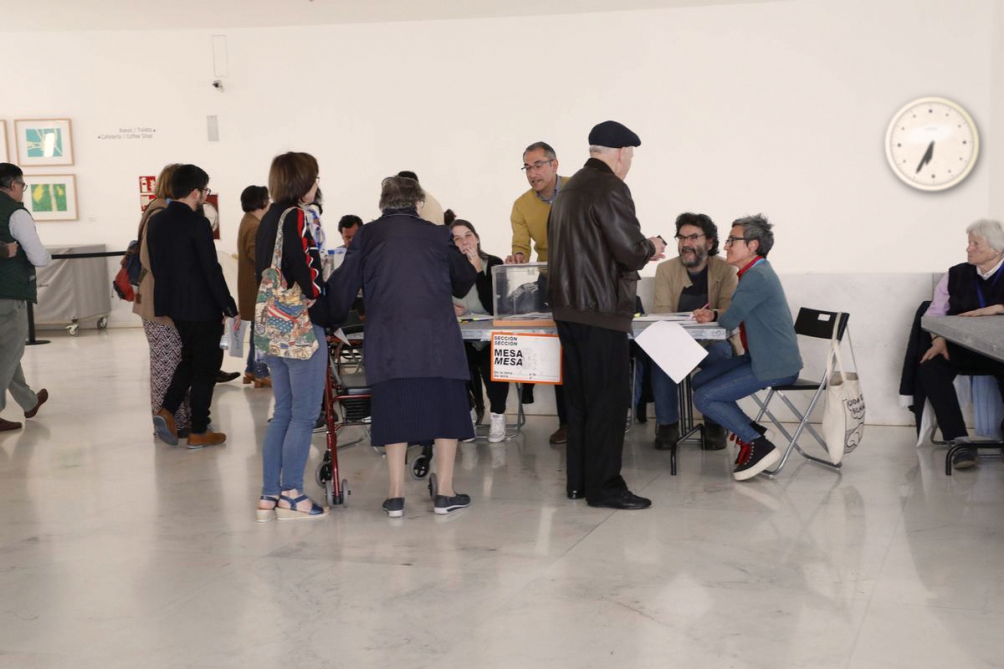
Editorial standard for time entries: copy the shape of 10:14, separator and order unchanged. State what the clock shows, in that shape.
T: 6:35
